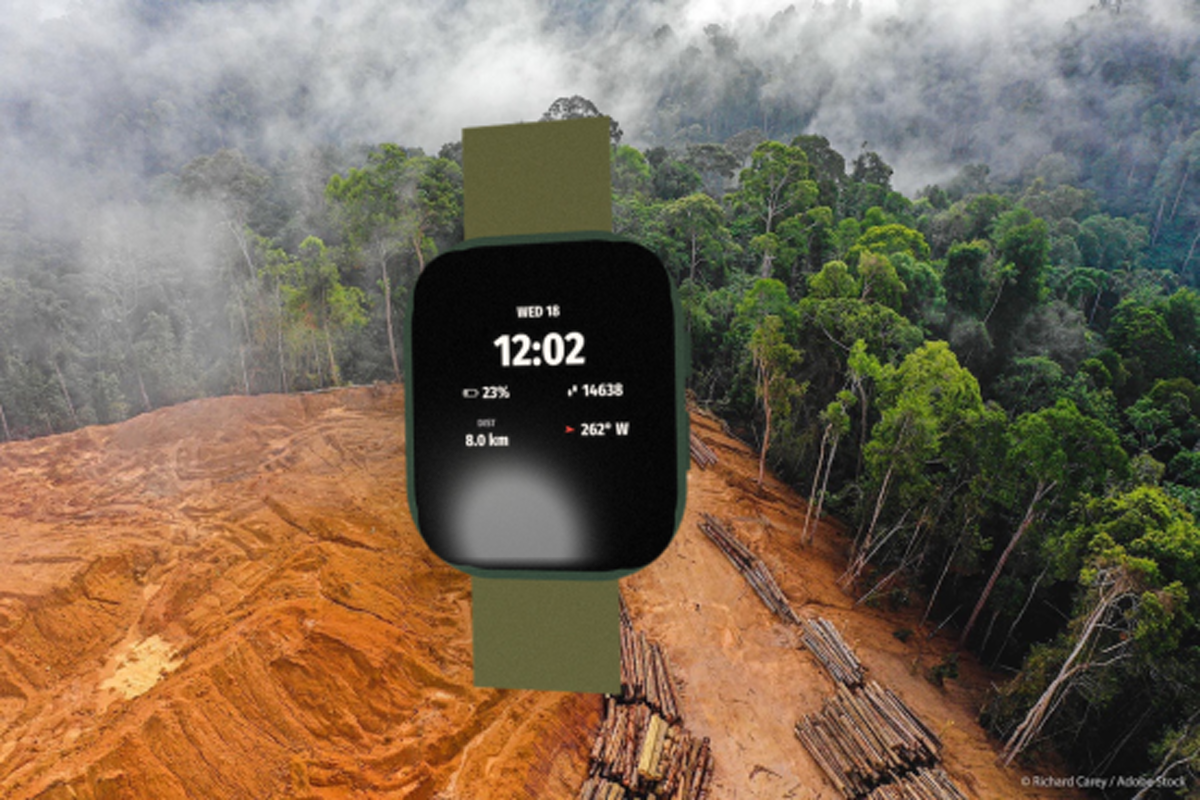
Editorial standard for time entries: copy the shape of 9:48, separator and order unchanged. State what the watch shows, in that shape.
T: 12:02
